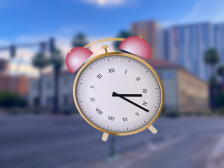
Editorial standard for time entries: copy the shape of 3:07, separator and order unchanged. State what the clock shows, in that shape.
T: 3:22
